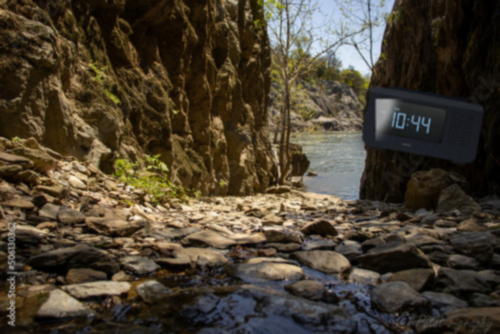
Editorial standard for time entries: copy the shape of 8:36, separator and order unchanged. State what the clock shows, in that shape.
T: 10:44
